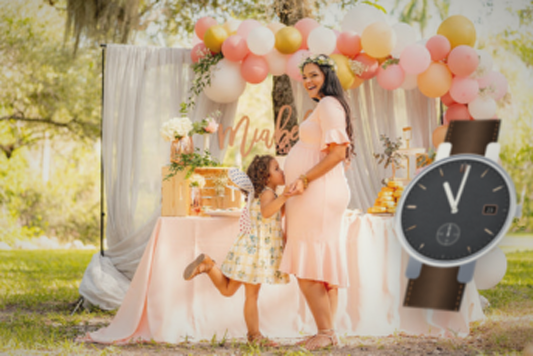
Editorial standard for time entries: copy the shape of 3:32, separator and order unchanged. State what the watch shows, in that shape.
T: 11:01
